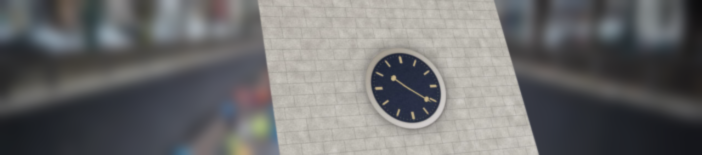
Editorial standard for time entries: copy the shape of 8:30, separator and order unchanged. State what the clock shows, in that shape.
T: 10:21
